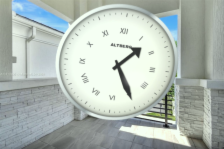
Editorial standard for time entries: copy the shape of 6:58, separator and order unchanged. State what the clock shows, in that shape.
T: 1:25
